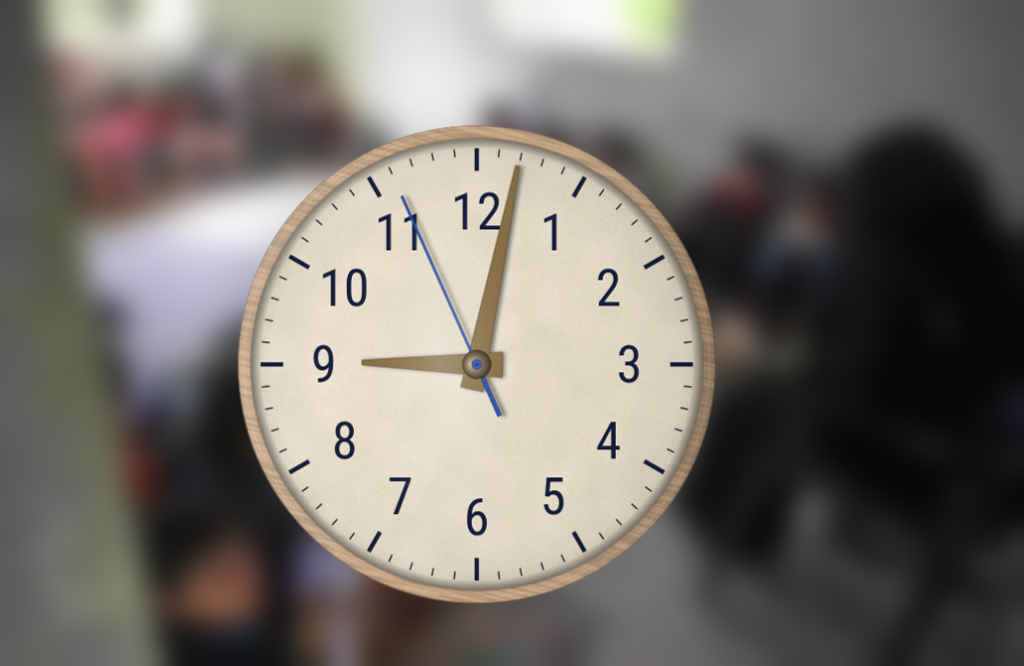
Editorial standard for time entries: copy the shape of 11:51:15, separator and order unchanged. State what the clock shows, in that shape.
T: 9:01:56
